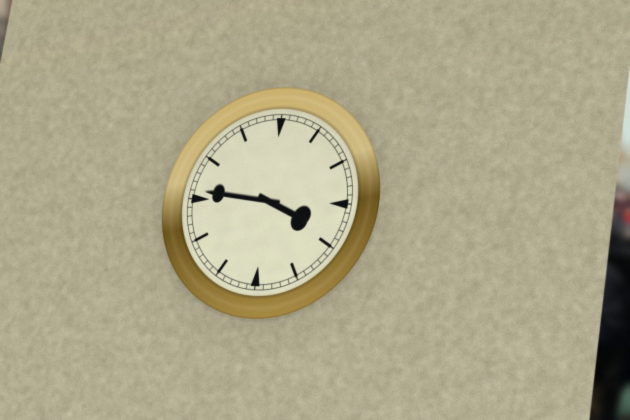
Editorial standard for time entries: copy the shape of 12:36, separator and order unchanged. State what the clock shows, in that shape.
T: 3:46
